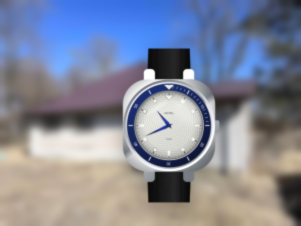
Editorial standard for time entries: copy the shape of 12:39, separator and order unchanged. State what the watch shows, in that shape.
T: 10:41
